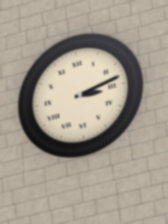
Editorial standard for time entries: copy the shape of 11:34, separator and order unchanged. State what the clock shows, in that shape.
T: 3:13
